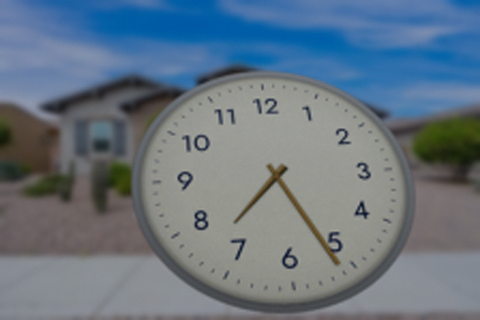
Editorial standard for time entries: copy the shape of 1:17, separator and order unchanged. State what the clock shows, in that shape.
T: 7:26
